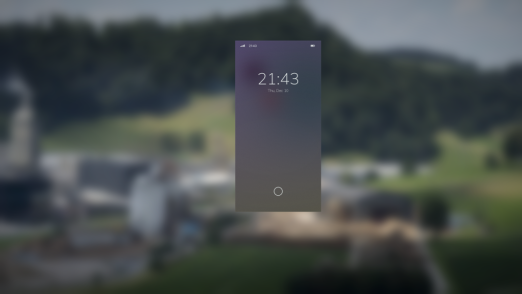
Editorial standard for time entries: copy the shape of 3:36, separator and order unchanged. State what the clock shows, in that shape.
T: 21:43
